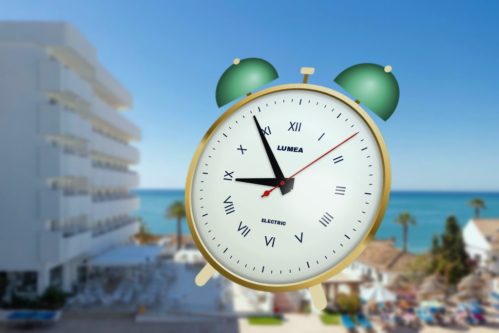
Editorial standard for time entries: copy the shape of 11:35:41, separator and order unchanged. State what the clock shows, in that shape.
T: 8:54:08
